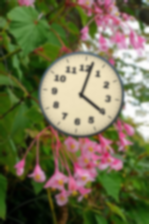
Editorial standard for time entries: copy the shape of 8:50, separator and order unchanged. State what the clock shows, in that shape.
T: 4:02
